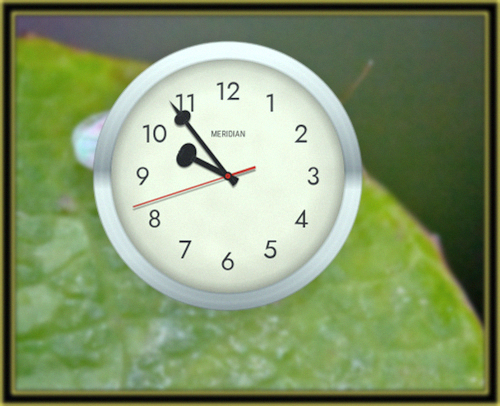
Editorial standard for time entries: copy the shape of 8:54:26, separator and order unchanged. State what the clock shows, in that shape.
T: 9:53:42
